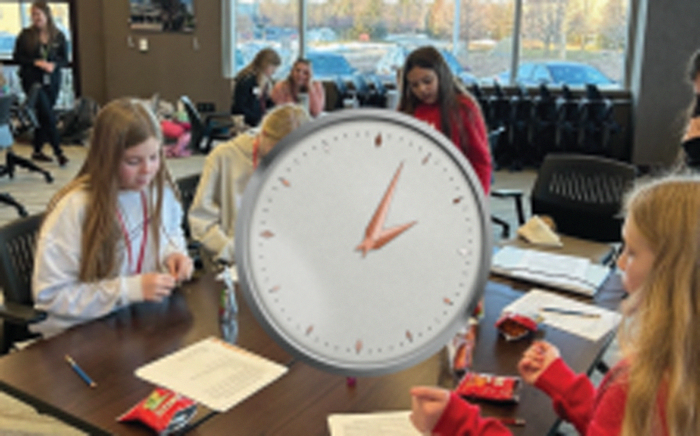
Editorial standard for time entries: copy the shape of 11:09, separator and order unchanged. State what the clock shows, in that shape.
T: 2:03
